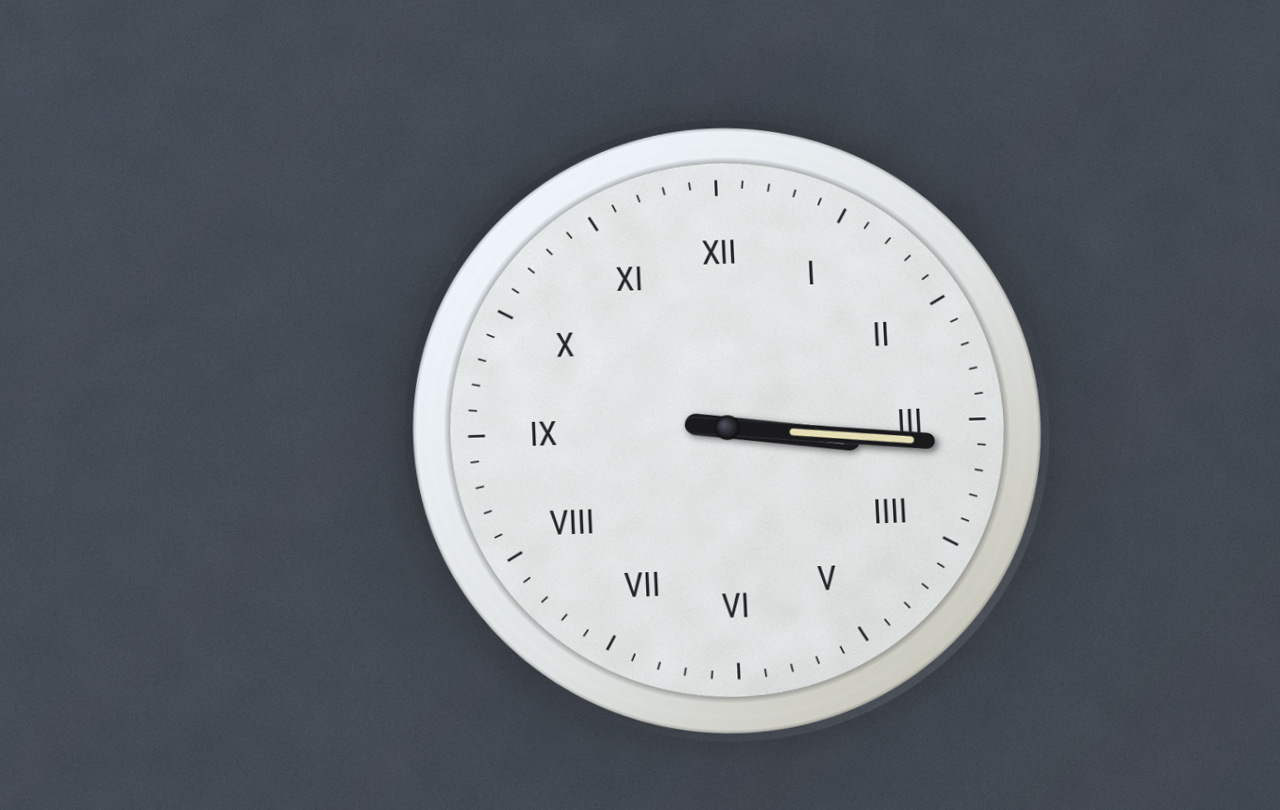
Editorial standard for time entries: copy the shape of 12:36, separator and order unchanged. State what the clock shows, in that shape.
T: 3:16
